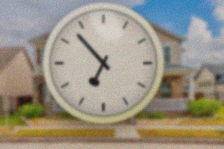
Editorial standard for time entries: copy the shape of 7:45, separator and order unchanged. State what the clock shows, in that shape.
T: 6:53
